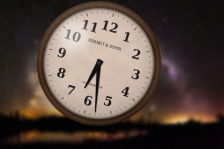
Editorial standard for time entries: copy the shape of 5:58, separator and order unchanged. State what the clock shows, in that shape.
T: 6:28
